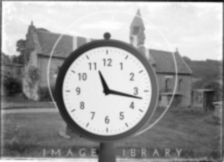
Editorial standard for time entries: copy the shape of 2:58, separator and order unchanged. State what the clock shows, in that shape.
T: 11:17
